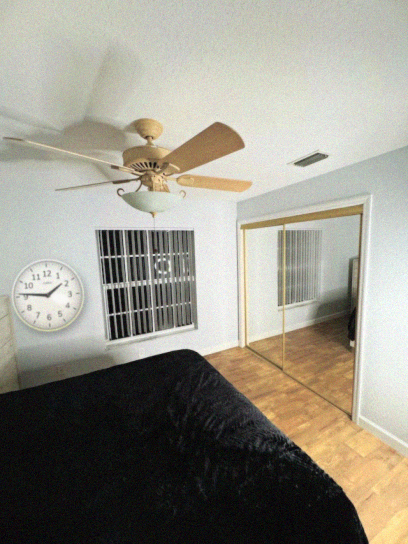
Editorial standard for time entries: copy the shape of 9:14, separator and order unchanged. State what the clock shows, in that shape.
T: 1:46
